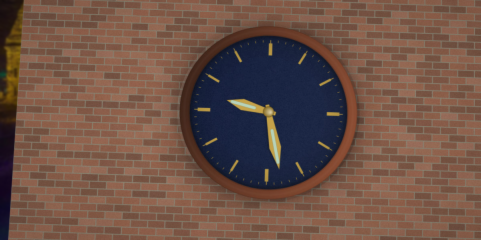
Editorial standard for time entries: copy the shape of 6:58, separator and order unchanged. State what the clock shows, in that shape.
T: 9:28
